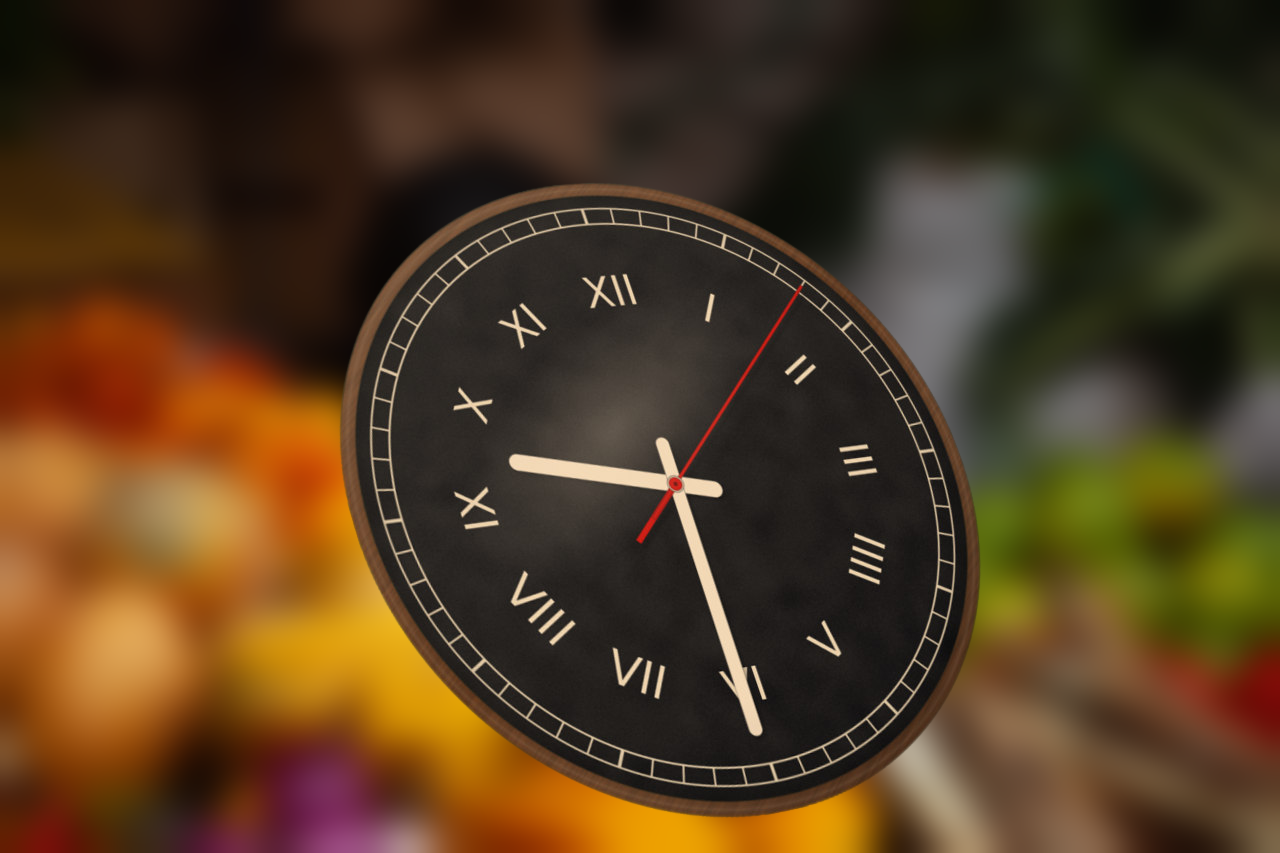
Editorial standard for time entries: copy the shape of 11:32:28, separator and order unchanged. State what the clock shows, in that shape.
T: 9:30:08
